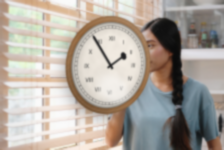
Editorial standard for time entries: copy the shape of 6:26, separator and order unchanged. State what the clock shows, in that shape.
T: 1:54
